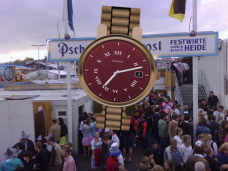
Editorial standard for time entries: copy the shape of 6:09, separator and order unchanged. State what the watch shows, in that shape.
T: 7:12
